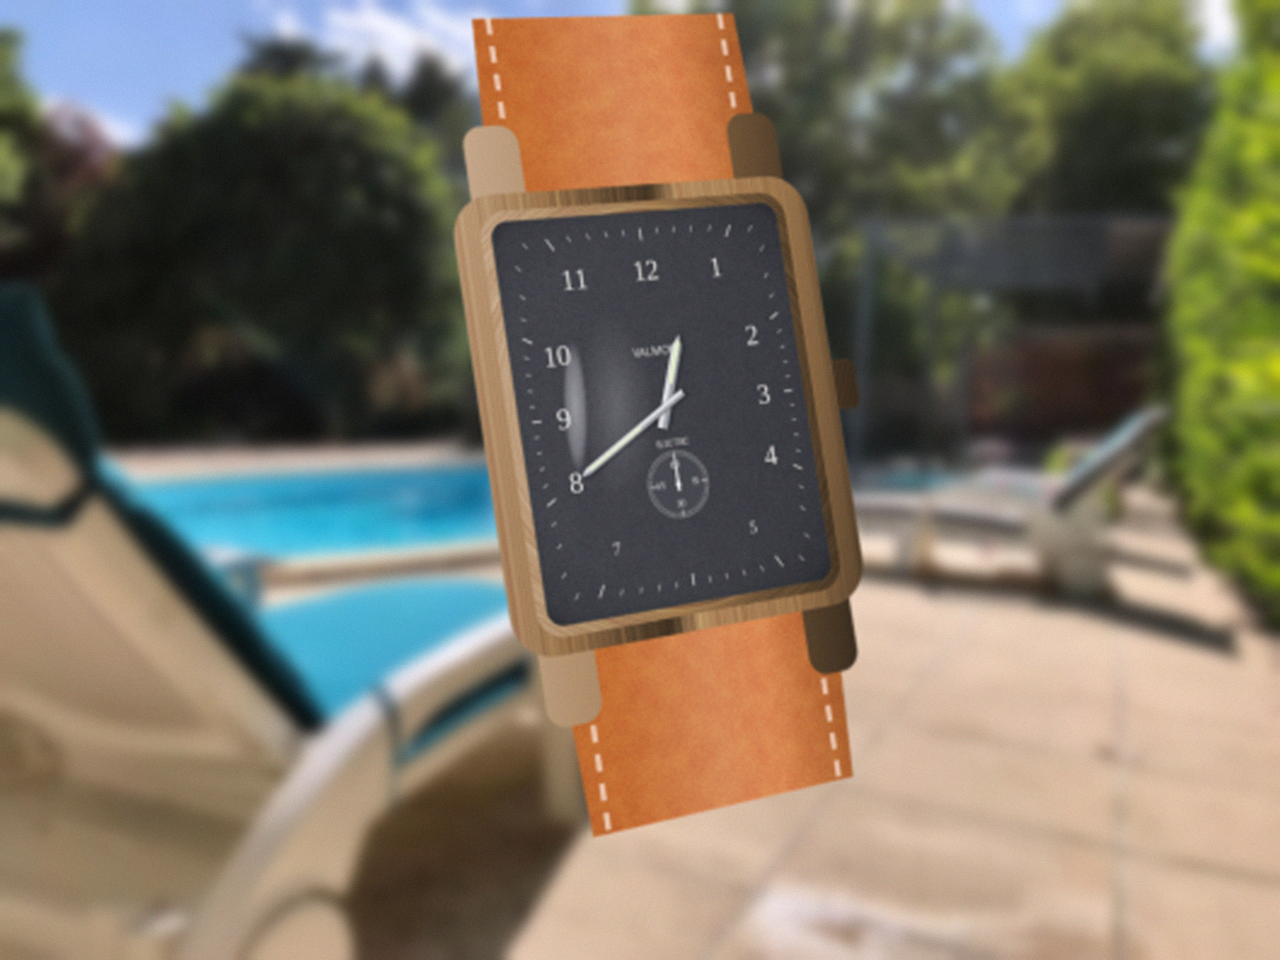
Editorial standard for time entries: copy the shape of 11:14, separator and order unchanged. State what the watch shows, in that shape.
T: 12:40
